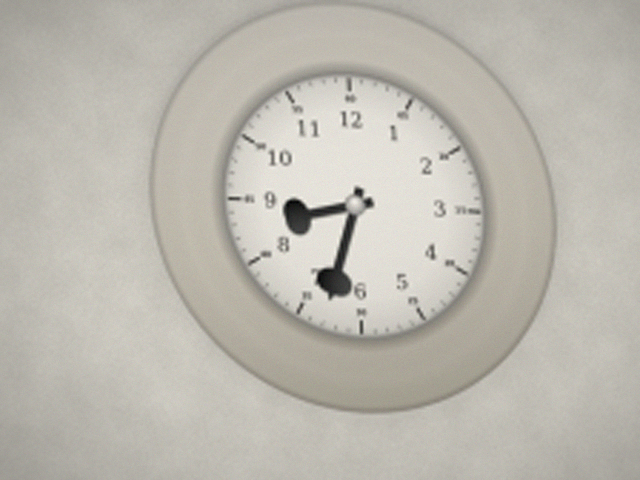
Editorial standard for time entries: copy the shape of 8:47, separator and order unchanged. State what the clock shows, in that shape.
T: 8:33
